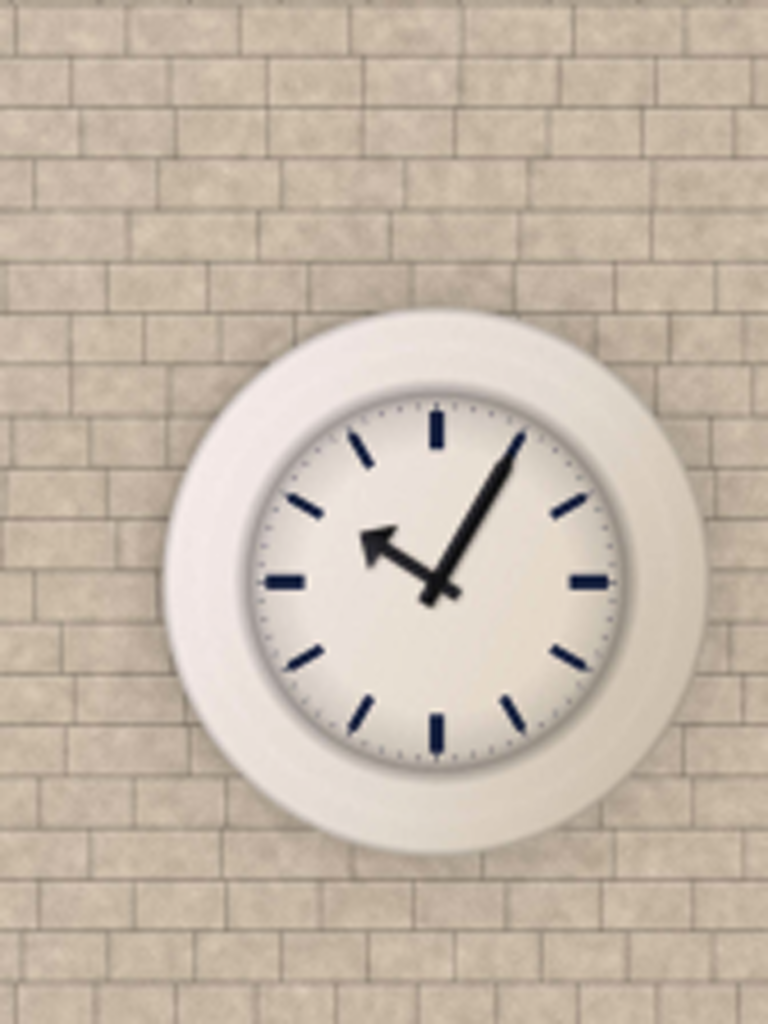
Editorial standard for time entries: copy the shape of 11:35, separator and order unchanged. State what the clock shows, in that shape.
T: 10:05
